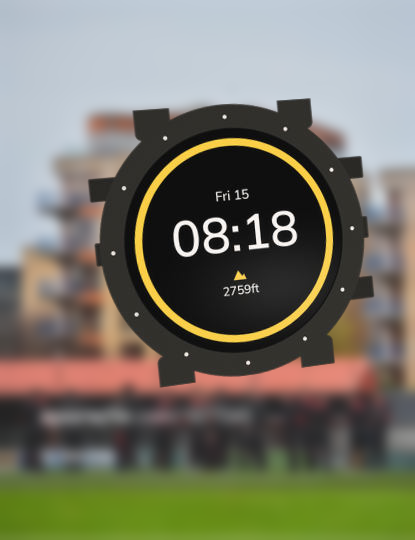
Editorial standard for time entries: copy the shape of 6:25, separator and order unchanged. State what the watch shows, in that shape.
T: 8:18
